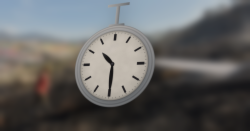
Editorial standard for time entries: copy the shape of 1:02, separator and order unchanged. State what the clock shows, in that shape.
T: 10:30
